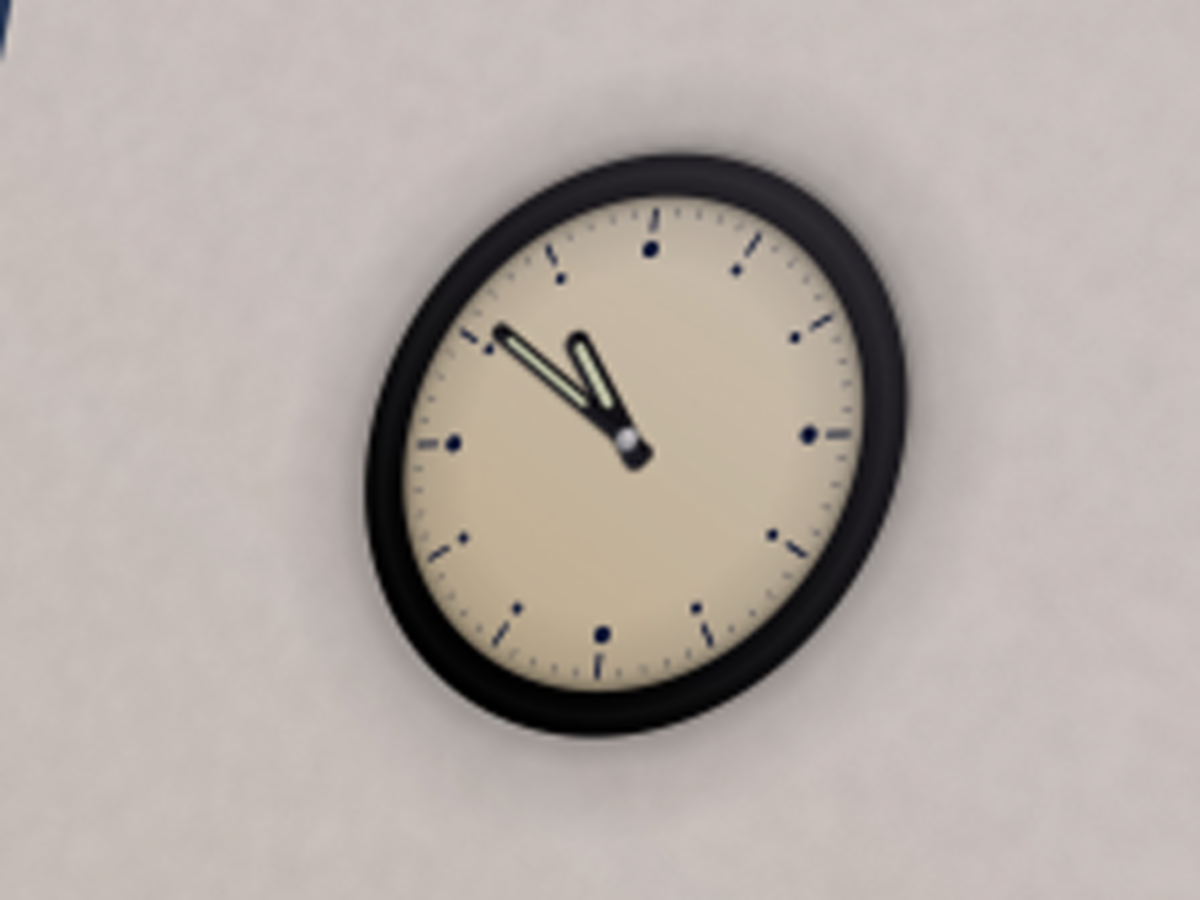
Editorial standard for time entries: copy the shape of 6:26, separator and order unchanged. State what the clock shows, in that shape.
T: 10:51
